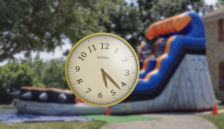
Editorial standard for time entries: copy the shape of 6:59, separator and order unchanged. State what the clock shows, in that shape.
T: 5:22
